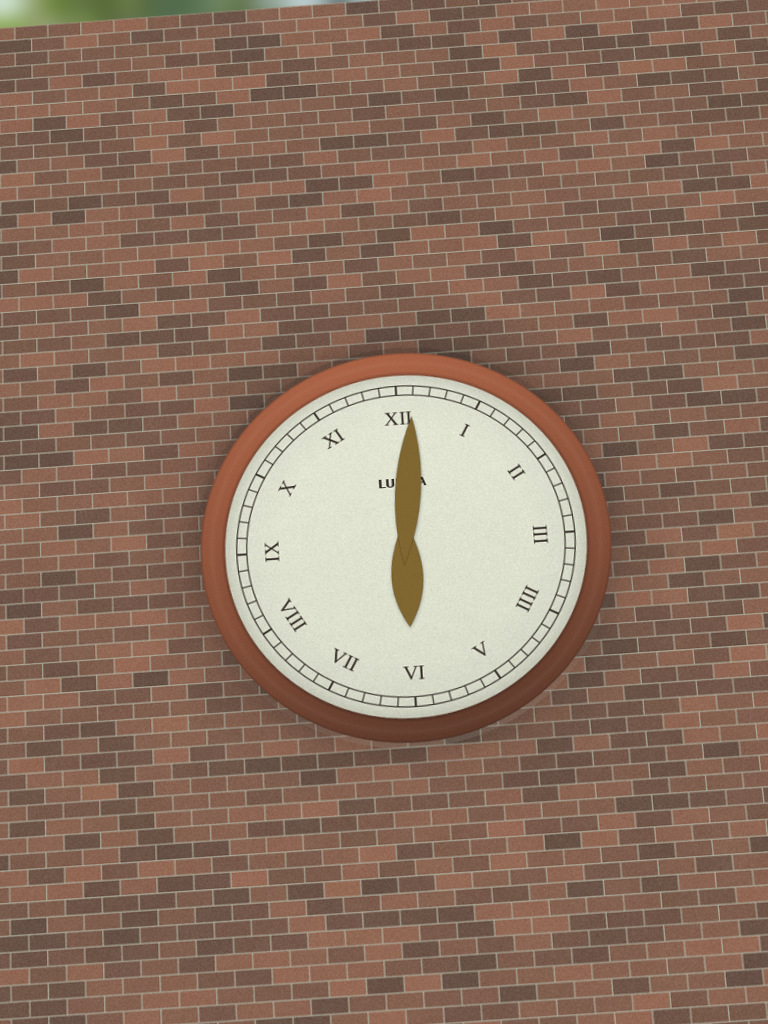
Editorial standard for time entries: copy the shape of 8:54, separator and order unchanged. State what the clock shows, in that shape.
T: 6:01
